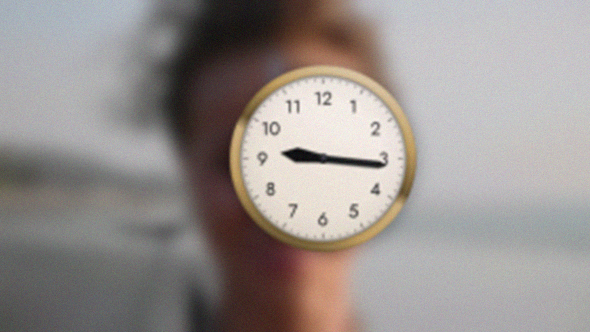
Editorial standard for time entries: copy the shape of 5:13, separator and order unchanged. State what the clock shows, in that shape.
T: 9:16
